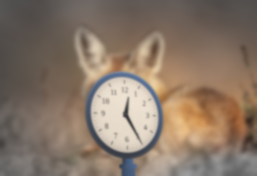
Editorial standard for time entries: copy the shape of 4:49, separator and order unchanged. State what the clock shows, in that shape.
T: 12:25
